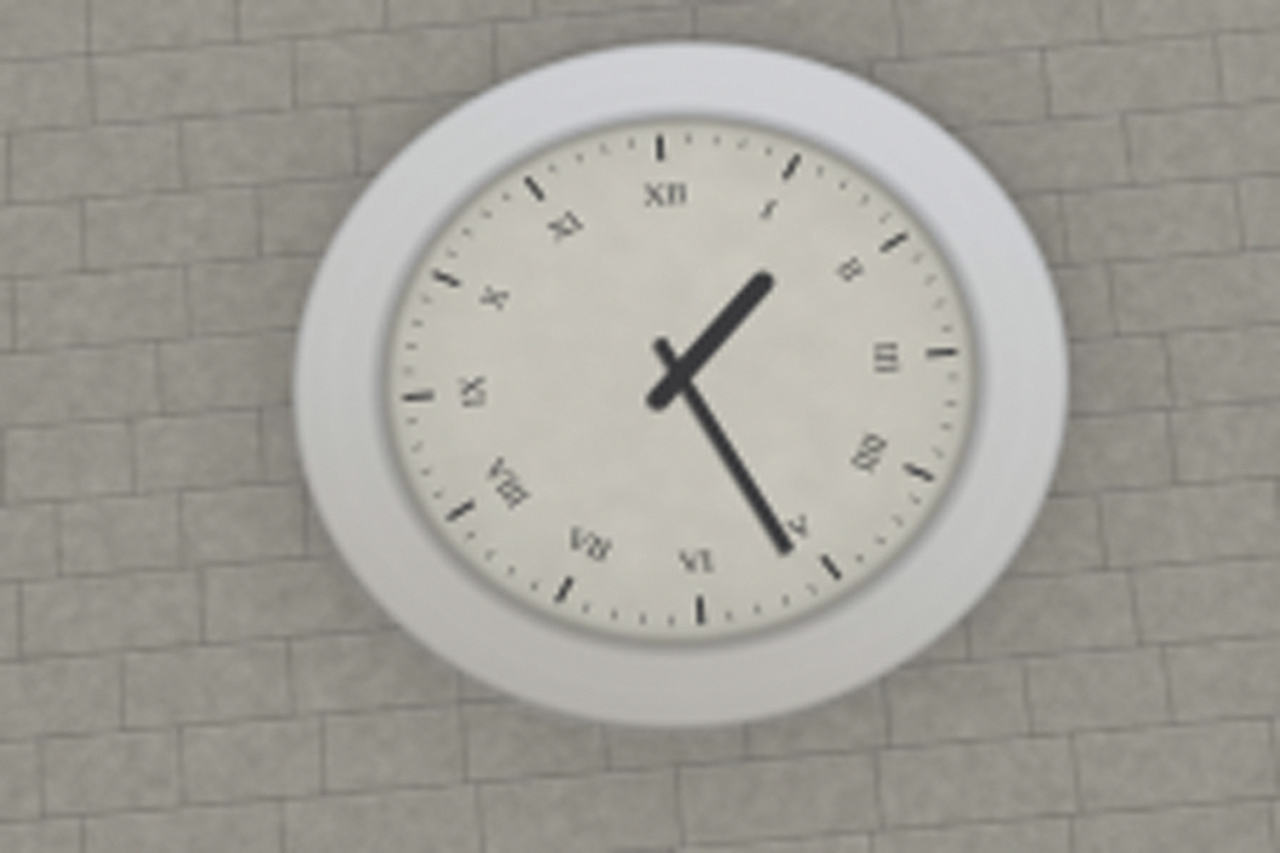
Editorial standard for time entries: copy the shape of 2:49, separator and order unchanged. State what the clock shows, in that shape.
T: 1:26
